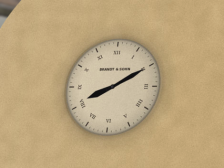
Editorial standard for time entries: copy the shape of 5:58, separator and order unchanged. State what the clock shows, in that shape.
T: 8:10
